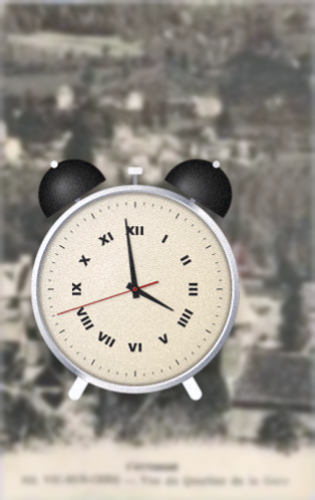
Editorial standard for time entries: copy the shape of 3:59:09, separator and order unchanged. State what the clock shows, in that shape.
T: 3:58:42
